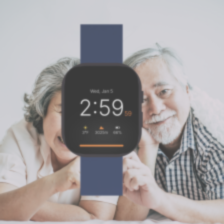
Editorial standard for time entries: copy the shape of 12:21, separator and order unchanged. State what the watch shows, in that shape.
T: 2:59
